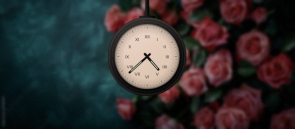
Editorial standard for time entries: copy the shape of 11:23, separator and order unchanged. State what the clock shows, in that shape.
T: 4:38
